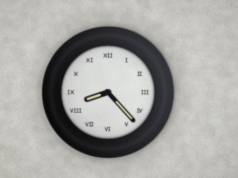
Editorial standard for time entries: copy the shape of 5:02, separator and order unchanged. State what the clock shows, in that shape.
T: 8:23
